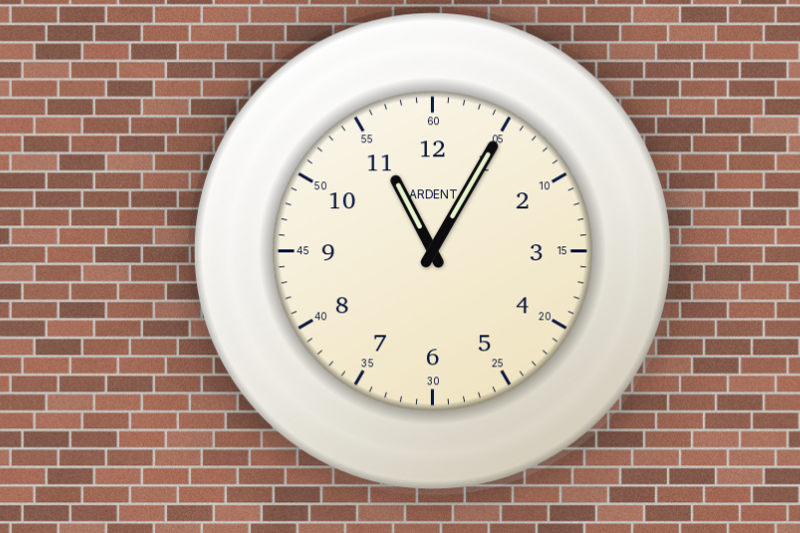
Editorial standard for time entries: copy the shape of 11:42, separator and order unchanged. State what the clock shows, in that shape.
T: 11:05
